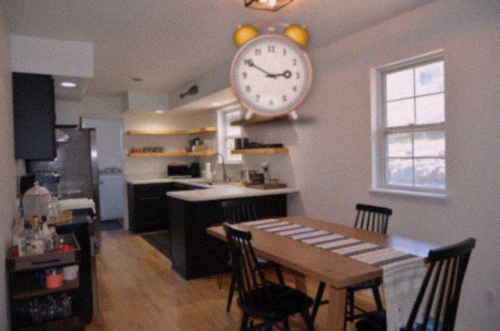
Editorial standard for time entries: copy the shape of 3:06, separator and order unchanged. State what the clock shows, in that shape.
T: 2:50
